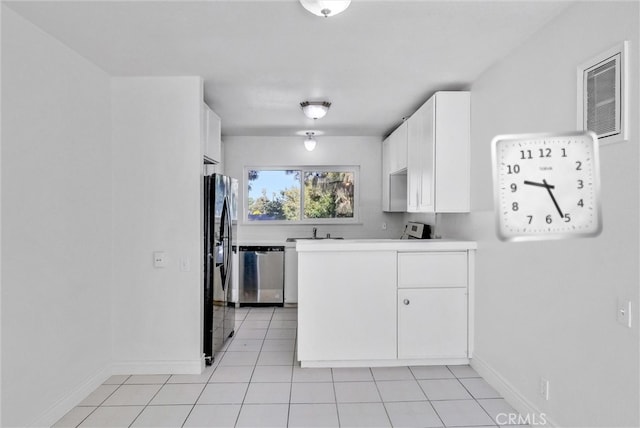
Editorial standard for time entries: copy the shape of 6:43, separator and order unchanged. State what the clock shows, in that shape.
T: 9:26
